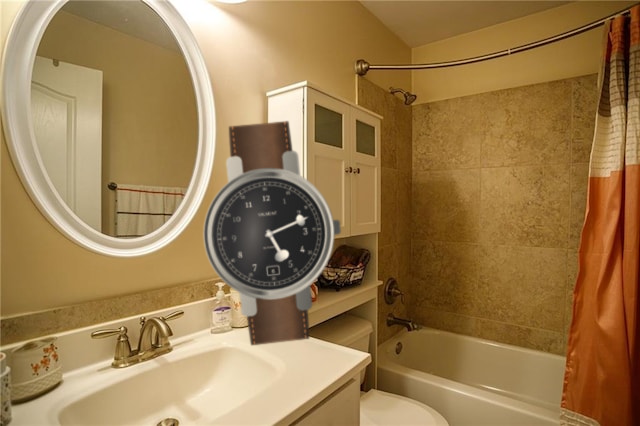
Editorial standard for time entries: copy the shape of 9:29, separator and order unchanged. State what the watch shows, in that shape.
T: 5:12
